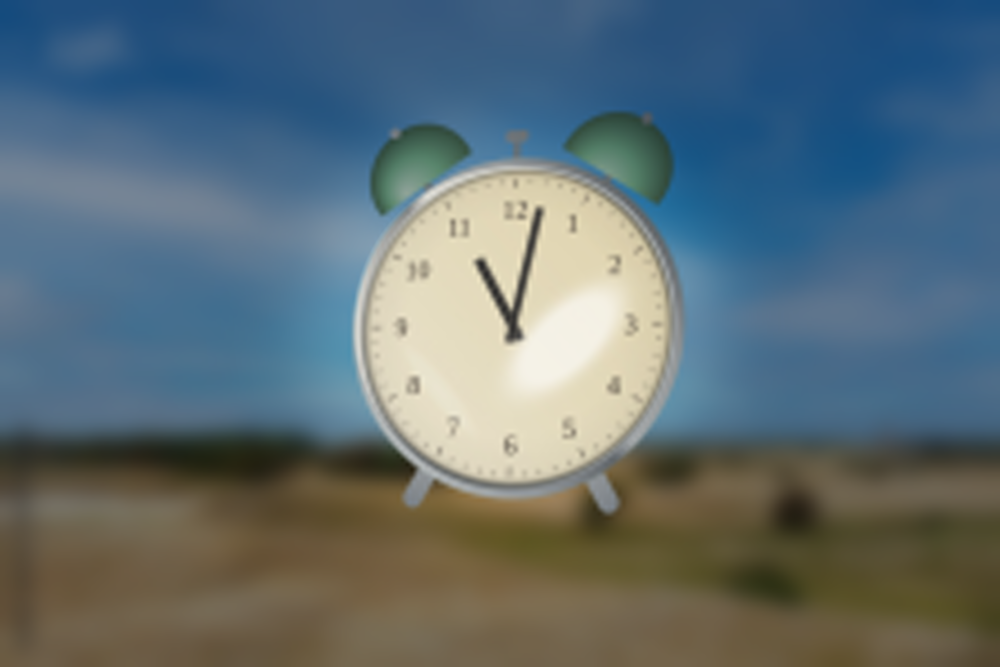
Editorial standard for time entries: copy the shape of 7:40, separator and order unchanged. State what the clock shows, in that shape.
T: 11:02
